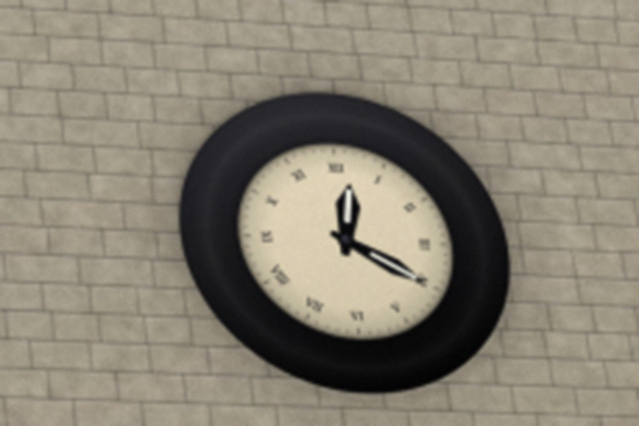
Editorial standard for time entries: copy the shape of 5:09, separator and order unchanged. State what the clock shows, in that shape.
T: 12:20
